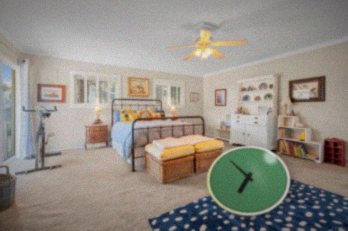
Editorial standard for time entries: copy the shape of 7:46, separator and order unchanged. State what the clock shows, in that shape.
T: 6:53
